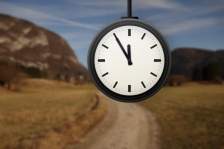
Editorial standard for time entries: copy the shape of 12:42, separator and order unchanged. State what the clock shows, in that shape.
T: 11:55
